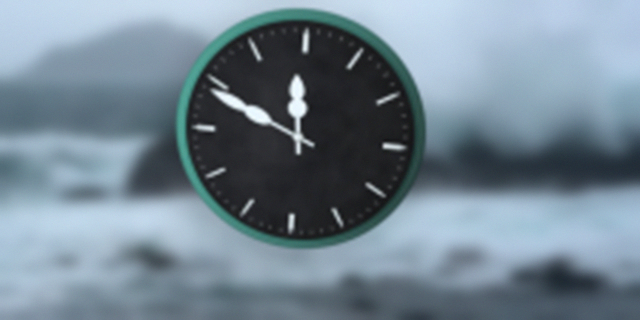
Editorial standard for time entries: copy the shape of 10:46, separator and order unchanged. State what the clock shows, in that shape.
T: 11:49
